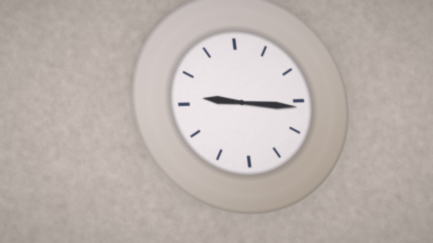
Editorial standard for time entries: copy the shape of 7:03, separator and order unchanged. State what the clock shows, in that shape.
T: 9:16
